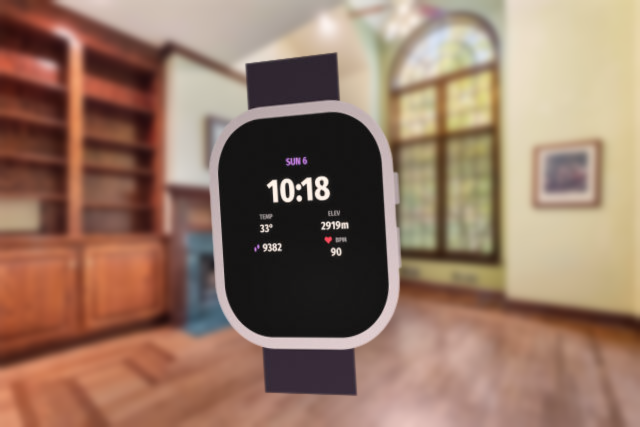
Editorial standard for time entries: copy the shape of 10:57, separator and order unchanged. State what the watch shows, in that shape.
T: 10:18
